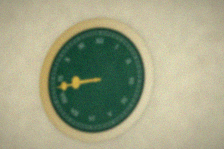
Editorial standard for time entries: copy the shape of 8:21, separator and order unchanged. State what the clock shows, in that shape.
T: 8:43
